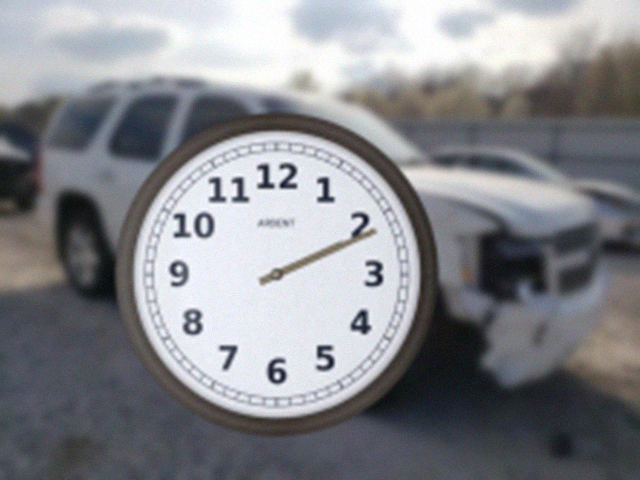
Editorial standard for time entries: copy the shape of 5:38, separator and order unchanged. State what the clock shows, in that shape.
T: 2:11
